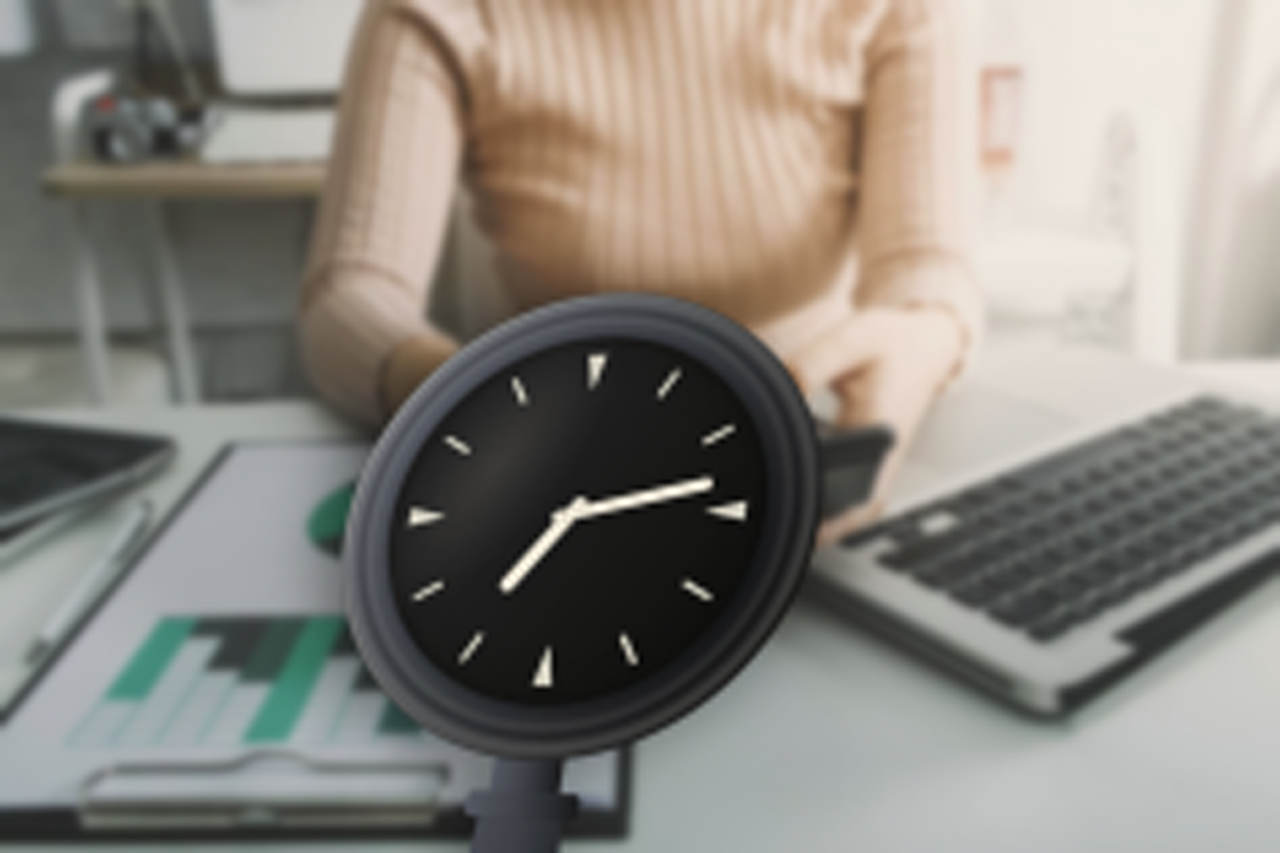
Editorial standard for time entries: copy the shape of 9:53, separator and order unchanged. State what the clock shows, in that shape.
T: 7:13
